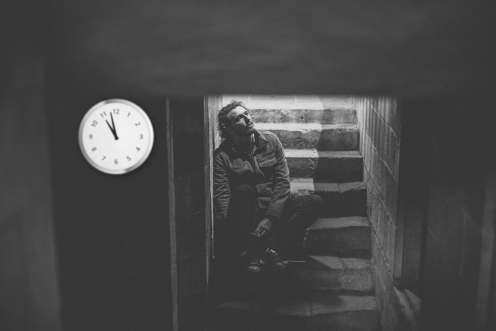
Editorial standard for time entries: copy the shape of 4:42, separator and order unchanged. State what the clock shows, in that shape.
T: 10:58
